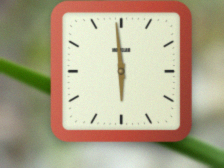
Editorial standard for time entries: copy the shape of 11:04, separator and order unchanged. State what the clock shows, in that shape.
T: 5:59
